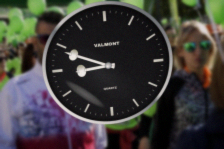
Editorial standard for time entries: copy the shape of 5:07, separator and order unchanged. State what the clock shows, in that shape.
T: 8:49
